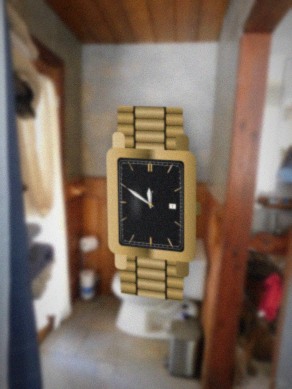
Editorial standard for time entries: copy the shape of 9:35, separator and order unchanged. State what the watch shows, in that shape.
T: 11:50
